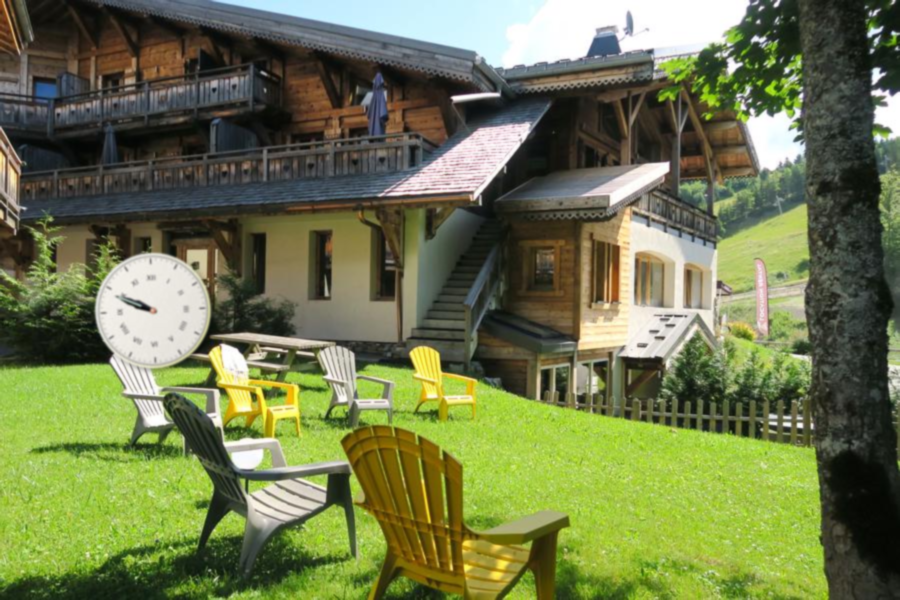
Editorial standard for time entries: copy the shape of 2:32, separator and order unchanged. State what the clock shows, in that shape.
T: 9:49
